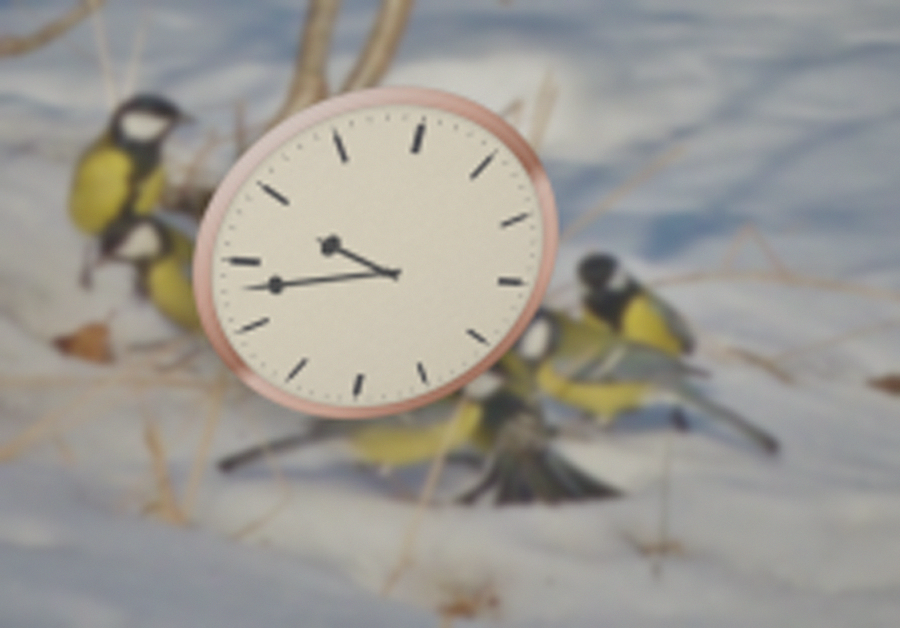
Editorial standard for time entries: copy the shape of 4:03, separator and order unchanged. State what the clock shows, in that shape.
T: 9:43
